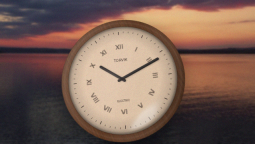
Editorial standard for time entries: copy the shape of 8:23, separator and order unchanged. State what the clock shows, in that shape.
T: 10:11
